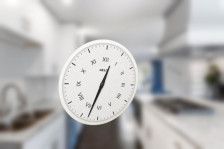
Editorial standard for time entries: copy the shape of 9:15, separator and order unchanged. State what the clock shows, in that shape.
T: 12:33
